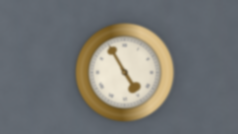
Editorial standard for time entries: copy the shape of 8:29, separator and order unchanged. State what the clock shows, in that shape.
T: 4:55
